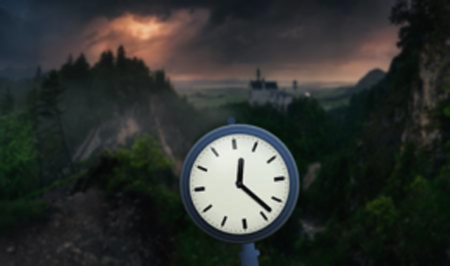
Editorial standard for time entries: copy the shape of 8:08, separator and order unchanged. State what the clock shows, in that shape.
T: 12:23
